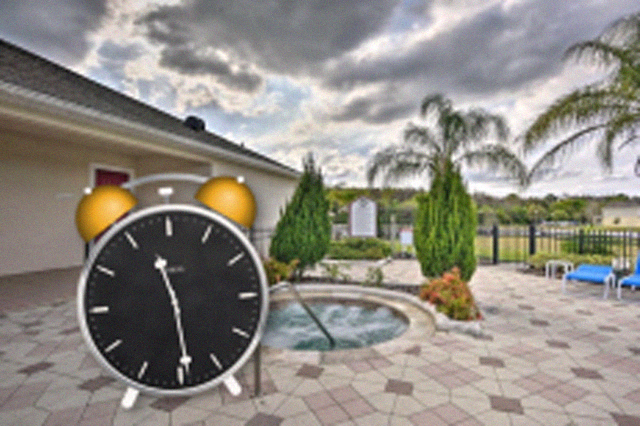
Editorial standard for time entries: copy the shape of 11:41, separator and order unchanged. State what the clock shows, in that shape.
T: 11:29
